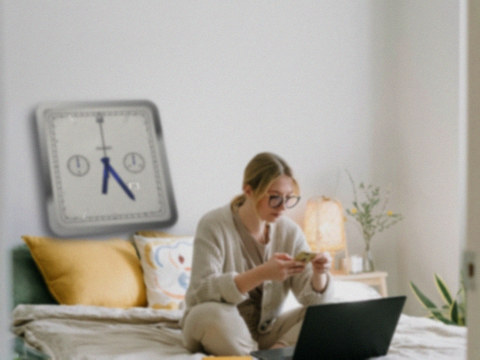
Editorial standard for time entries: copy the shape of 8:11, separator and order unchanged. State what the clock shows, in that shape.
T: 6:25
